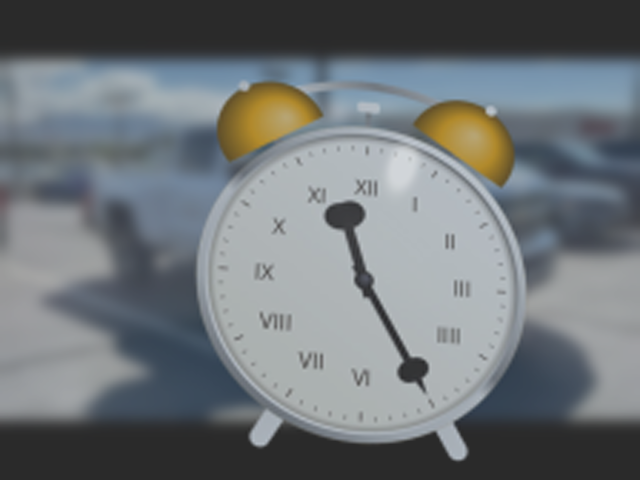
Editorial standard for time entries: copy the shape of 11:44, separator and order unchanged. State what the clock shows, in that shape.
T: 11:25
